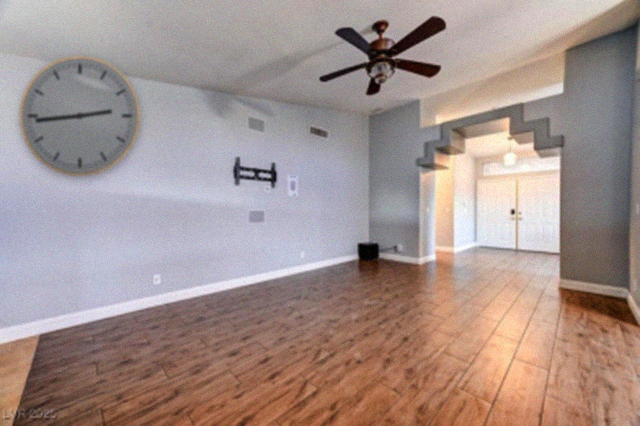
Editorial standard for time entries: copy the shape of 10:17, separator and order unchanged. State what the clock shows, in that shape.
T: 2:44
